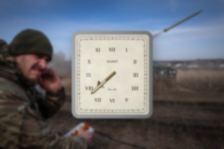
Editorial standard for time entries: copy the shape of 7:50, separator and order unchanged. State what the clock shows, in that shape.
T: 7:38
